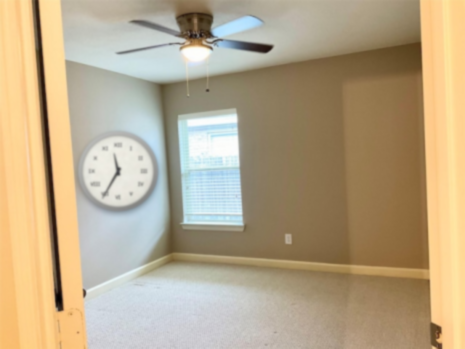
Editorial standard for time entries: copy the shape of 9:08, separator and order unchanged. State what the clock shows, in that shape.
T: 11:35
